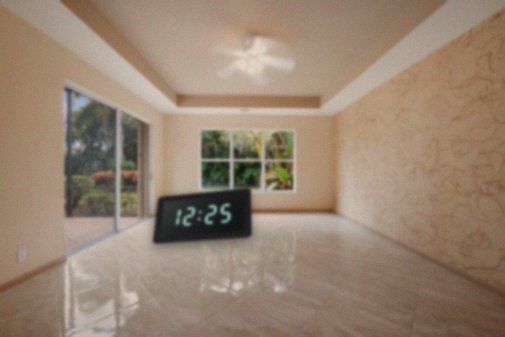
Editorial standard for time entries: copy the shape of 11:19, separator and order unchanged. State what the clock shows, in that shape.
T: 12:25
